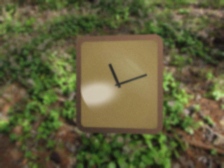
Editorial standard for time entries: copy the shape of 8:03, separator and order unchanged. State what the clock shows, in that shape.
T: 11:12
